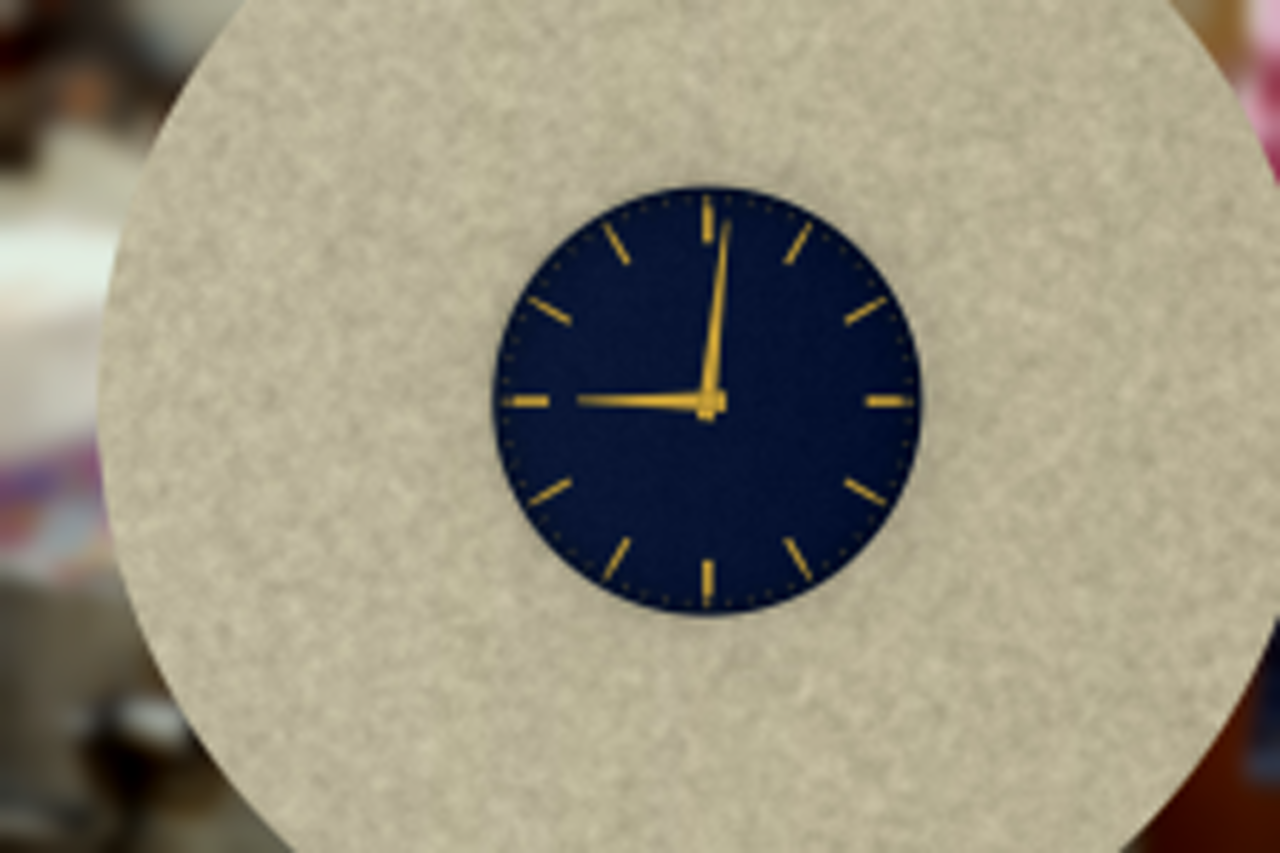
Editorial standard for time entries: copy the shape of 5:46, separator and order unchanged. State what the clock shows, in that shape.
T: 9:01
